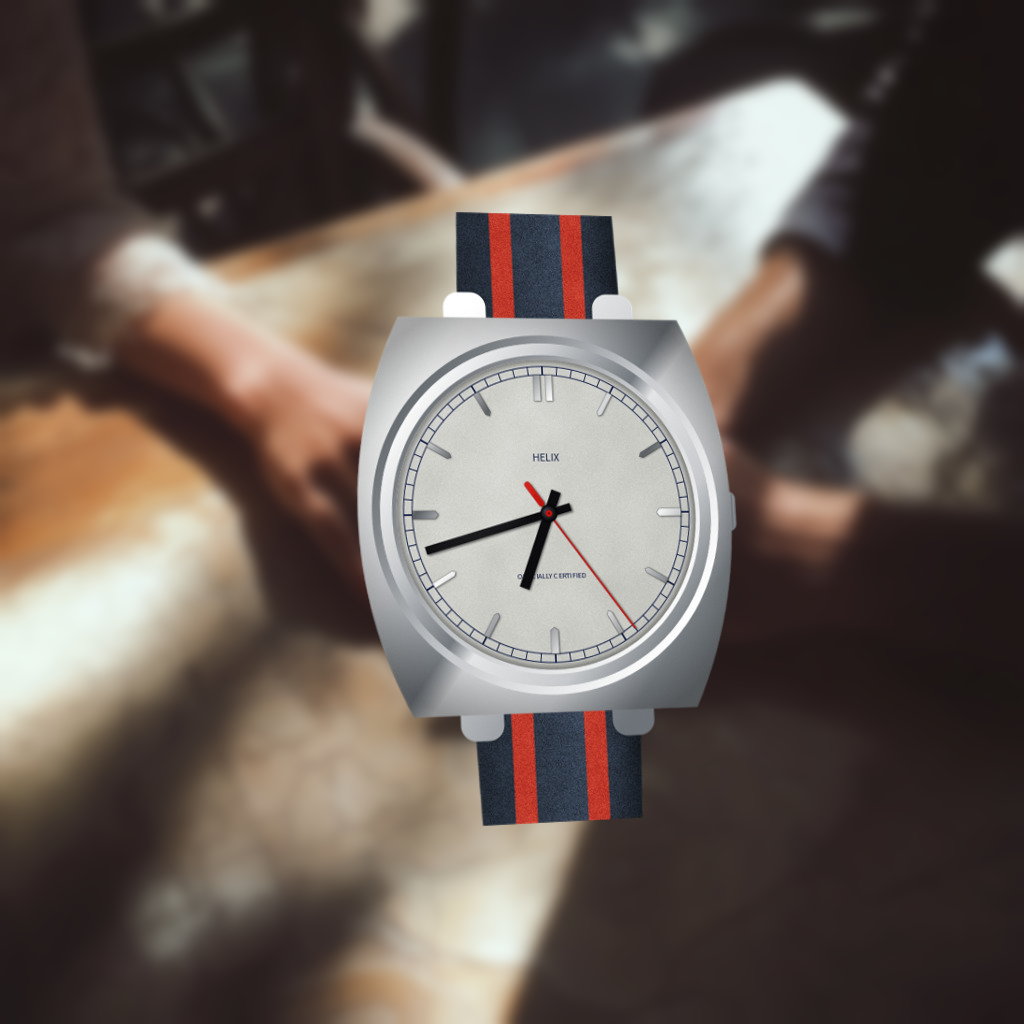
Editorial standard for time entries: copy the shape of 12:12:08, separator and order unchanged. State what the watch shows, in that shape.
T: 6:42:24
